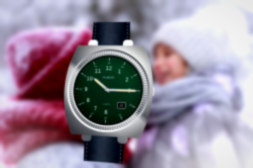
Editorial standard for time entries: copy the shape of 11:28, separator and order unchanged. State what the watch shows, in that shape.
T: 10:15
